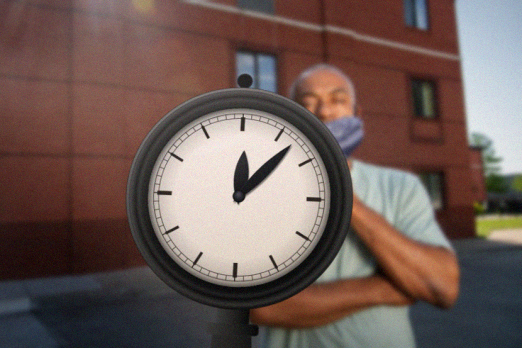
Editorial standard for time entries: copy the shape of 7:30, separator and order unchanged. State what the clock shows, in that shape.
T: 12:07
